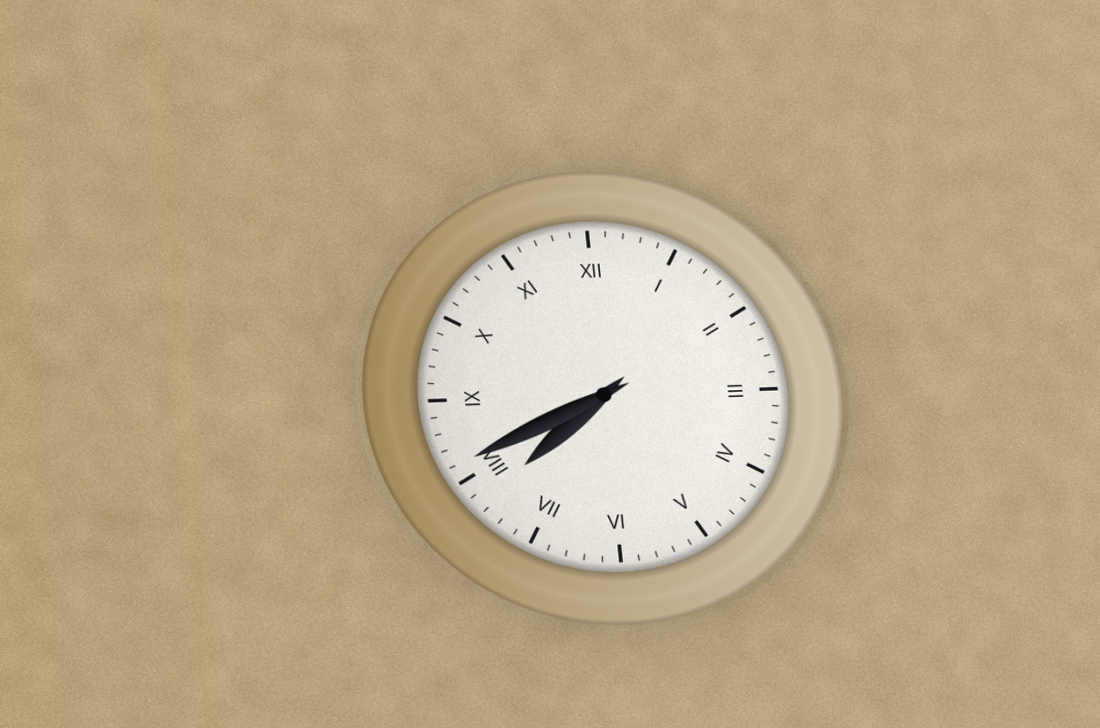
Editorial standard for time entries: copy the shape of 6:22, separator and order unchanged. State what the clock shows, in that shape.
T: 7:41
